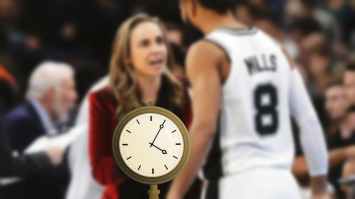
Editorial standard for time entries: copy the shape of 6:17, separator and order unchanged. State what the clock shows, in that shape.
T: 4:05
